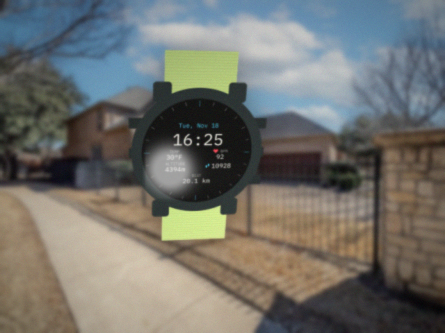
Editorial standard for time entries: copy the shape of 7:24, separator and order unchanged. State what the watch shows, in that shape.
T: 16:25
